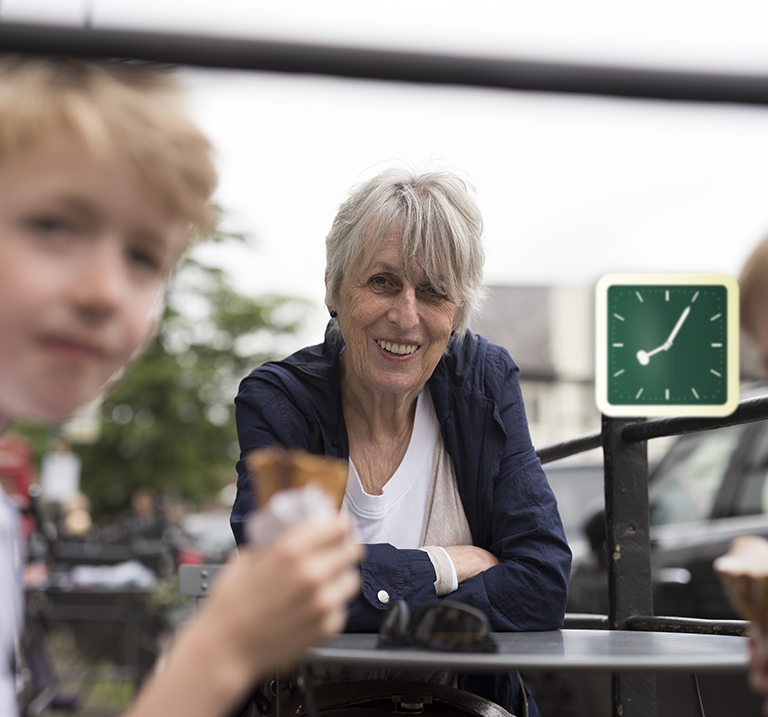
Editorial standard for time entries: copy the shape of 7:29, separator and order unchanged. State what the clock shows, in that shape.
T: 8:05
